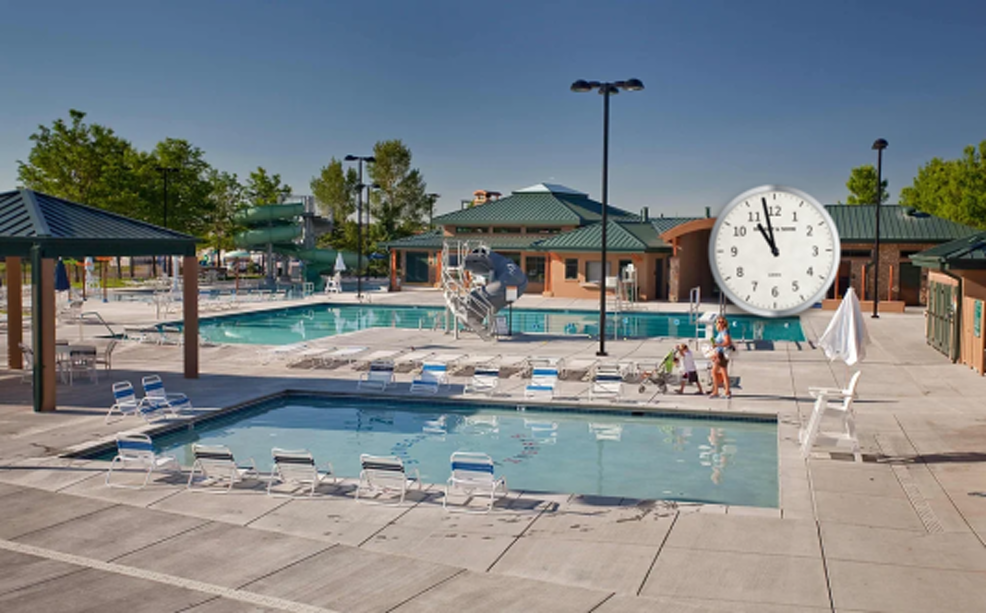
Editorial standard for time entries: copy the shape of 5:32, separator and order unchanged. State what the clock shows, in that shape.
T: 10:58
